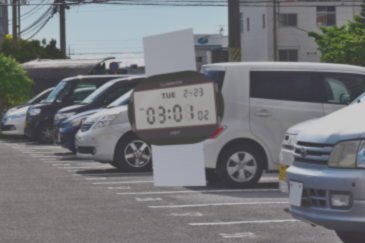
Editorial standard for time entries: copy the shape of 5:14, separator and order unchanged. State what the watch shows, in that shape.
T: 3:01
